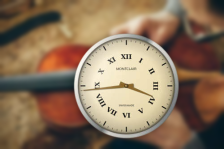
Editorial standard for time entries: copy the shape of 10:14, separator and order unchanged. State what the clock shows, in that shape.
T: 3:44
